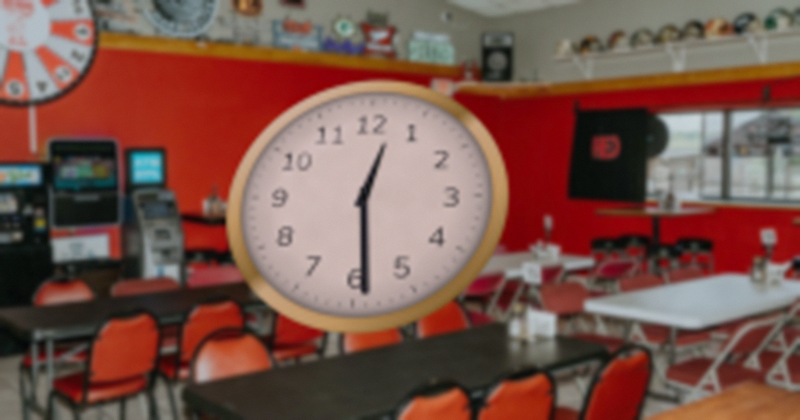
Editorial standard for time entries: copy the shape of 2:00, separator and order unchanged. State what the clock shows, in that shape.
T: 12:29
